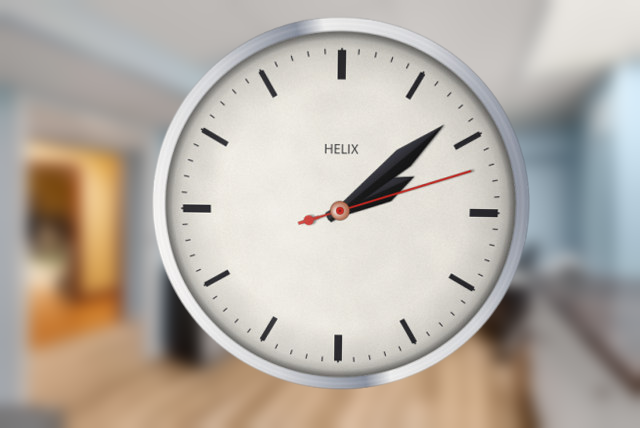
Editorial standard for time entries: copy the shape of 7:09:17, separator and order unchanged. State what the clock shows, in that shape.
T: 2:08:12
